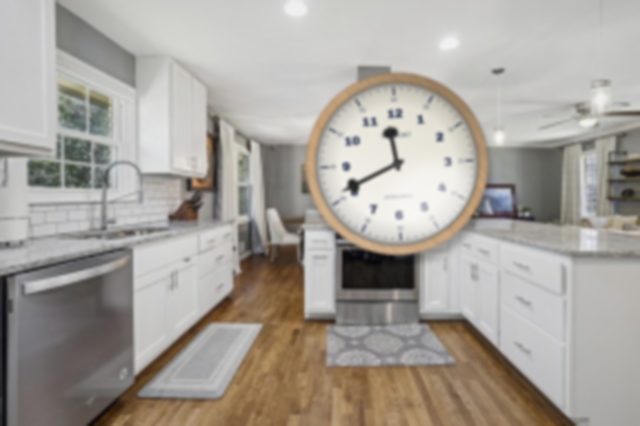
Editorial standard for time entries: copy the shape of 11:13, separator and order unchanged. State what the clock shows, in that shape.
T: 11:41
